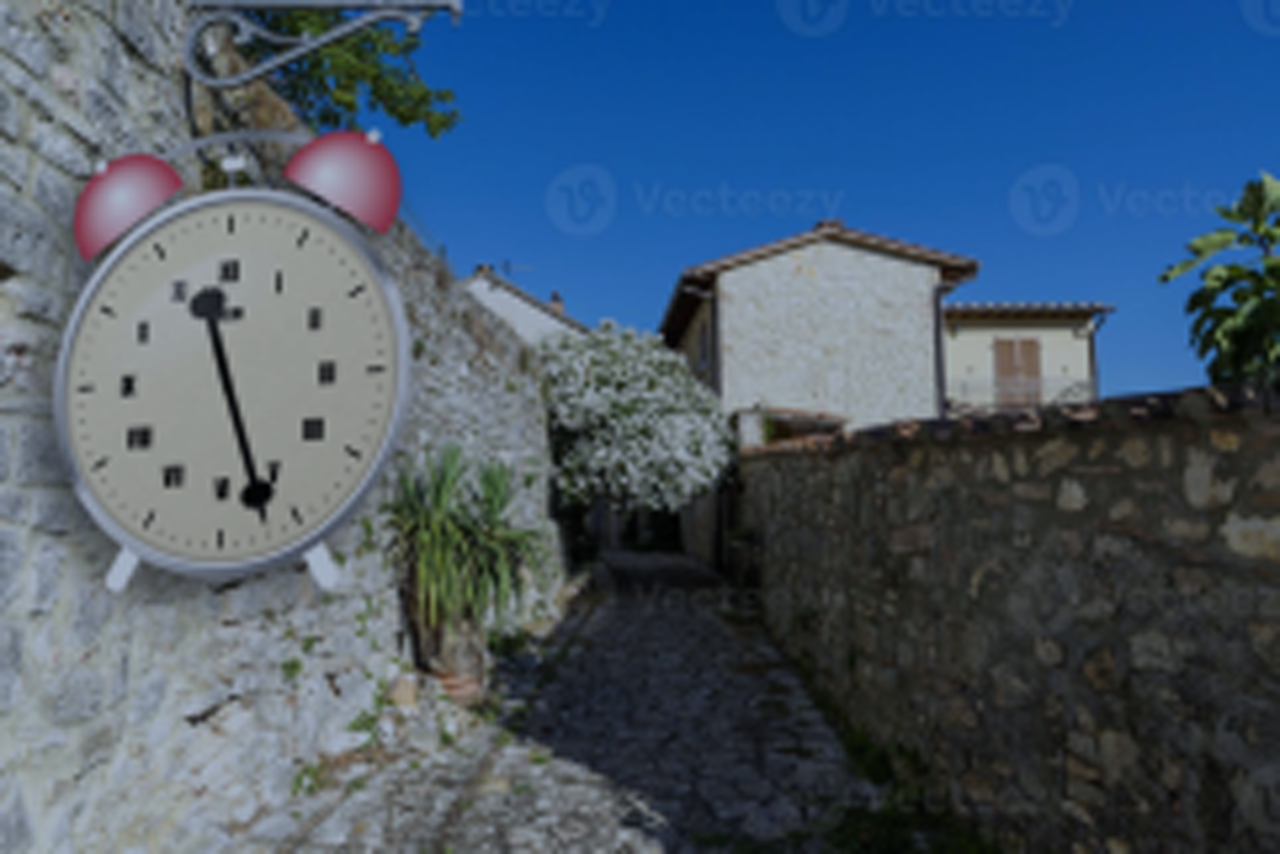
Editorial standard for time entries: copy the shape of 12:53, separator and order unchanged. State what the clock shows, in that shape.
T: 11:27
